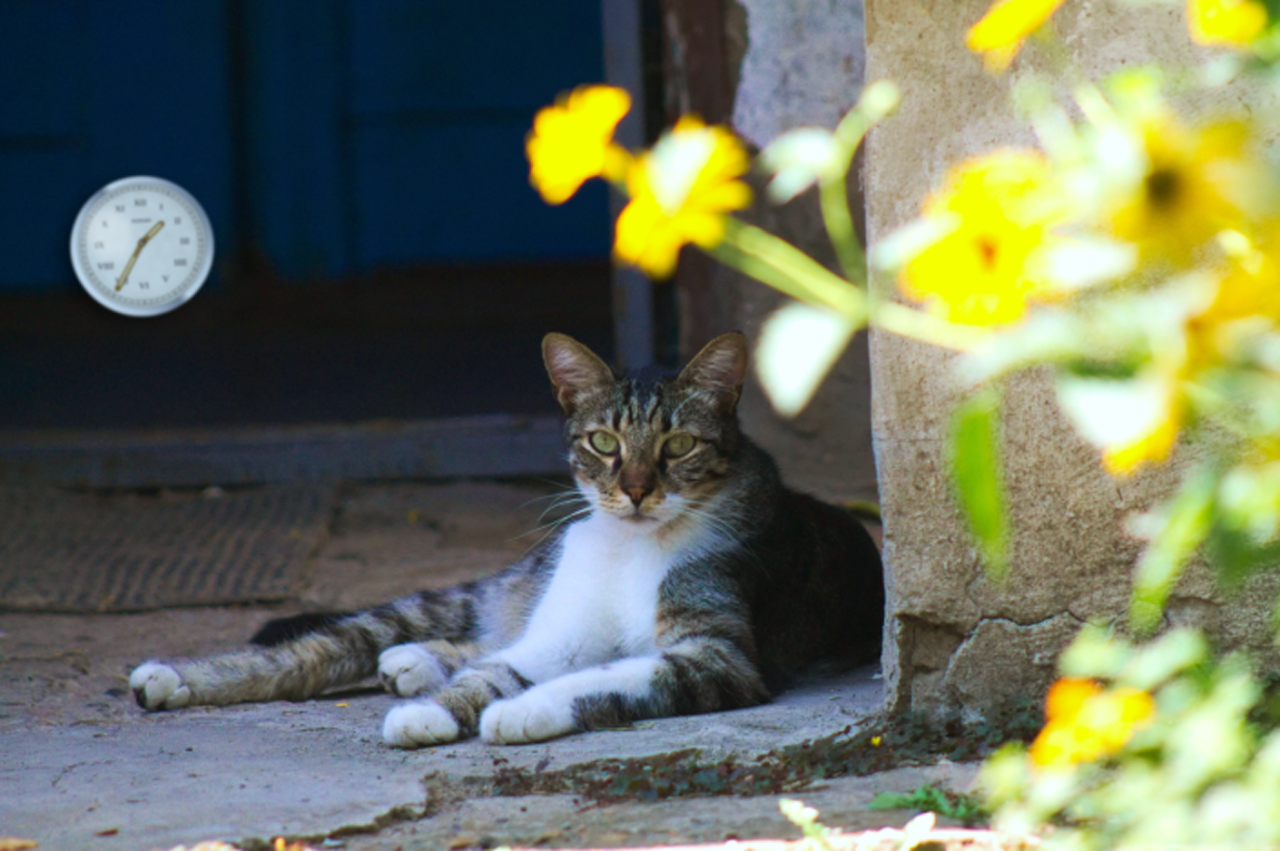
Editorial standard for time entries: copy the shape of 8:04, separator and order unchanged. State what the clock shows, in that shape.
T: 1:35
